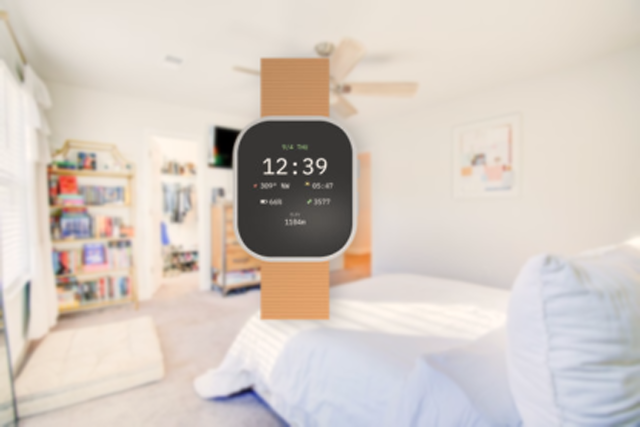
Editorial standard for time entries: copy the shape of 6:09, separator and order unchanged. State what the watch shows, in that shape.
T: 12:39
